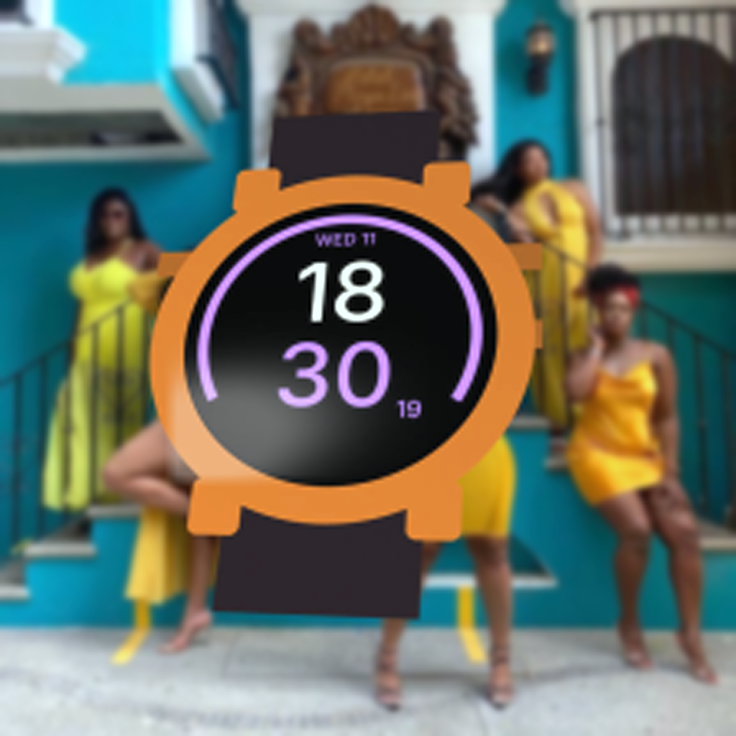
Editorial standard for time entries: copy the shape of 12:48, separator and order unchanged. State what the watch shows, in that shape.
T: 18:30
